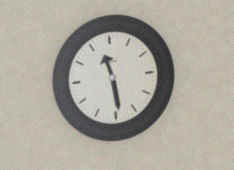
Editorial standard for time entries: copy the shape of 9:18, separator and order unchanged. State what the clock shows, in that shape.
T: 11:29
